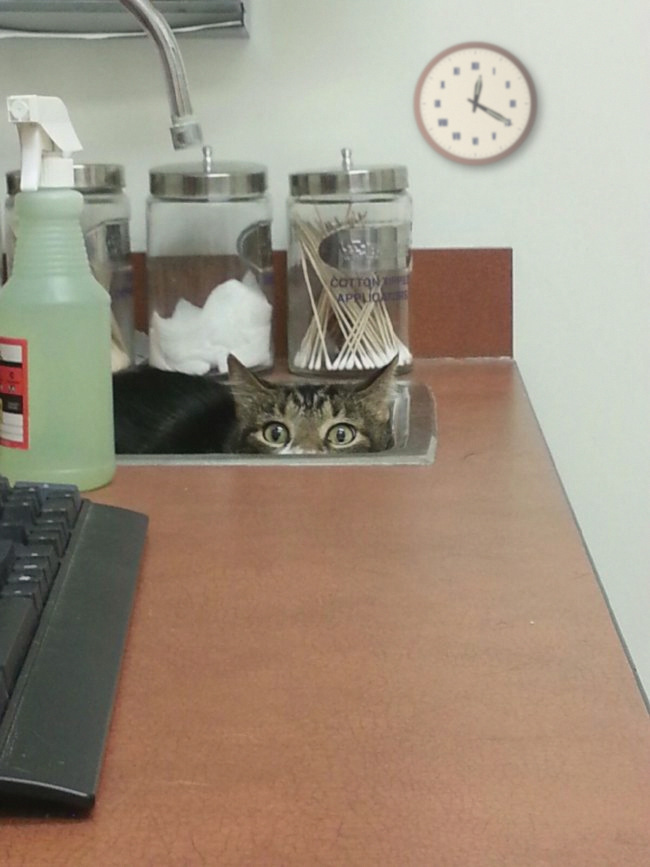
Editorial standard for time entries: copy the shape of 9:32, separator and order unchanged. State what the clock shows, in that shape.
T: 12:20
